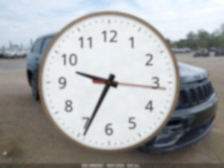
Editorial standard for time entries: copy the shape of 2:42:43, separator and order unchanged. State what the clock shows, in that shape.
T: 9:34:16
